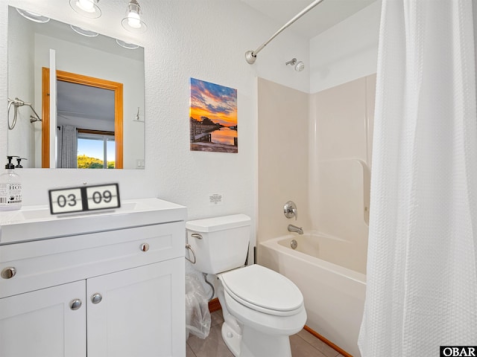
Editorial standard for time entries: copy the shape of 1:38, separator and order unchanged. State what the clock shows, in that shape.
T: 3:09
